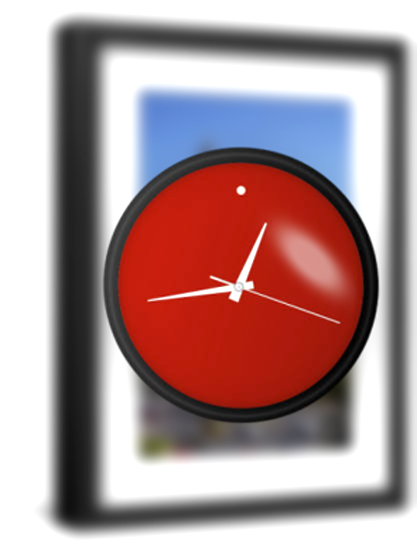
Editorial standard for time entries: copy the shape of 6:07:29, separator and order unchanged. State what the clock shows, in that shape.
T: 12:43:18
